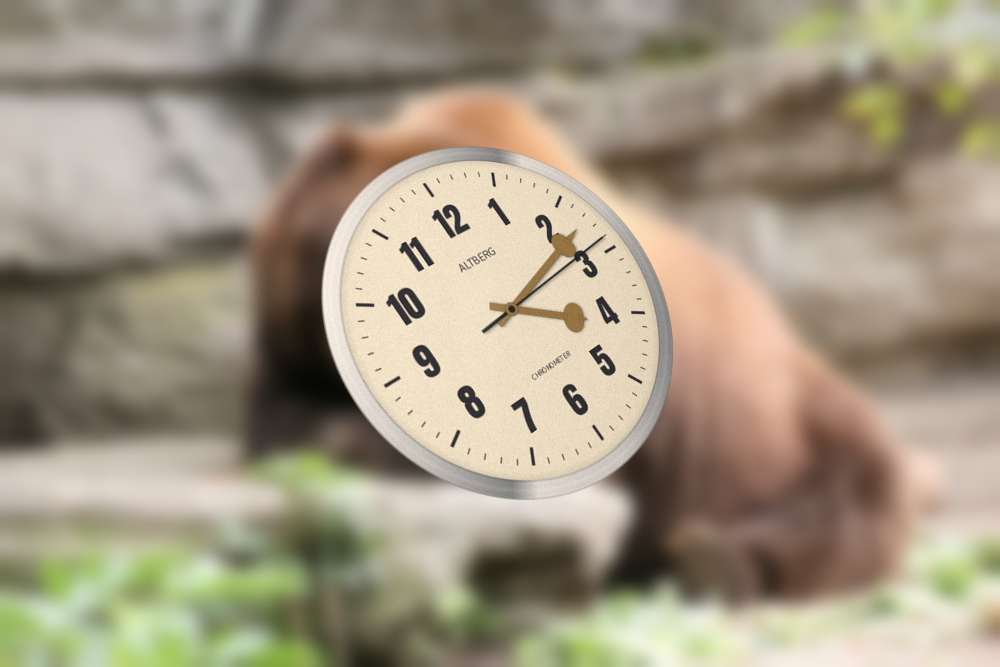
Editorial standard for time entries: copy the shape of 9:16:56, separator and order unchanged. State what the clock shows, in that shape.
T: 4:12:14
